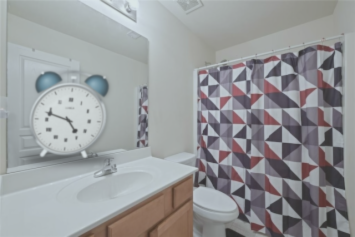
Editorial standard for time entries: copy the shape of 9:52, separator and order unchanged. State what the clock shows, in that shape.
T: 4:48
